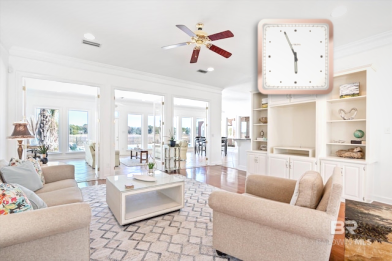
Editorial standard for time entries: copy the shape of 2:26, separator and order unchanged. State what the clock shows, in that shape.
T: 5:56
